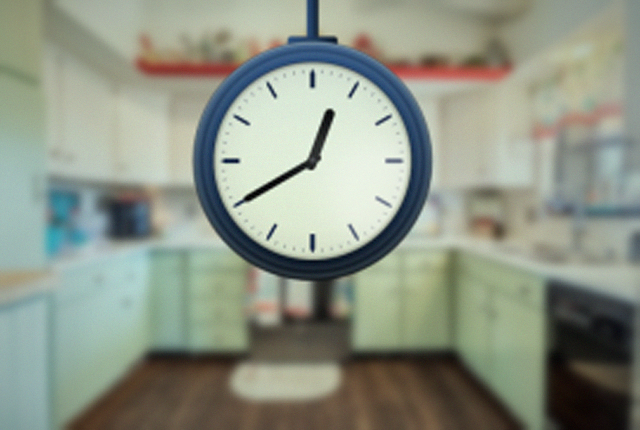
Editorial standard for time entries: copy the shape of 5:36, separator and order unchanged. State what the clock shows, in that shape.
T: 12:40
